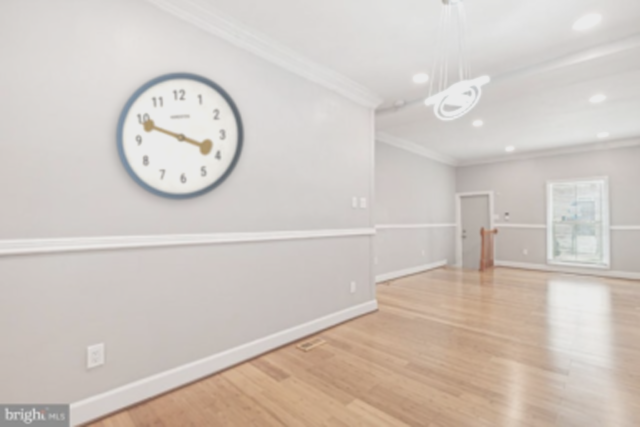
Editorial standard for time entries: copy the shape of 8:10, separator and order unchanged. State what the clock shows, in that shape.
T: 3:49
